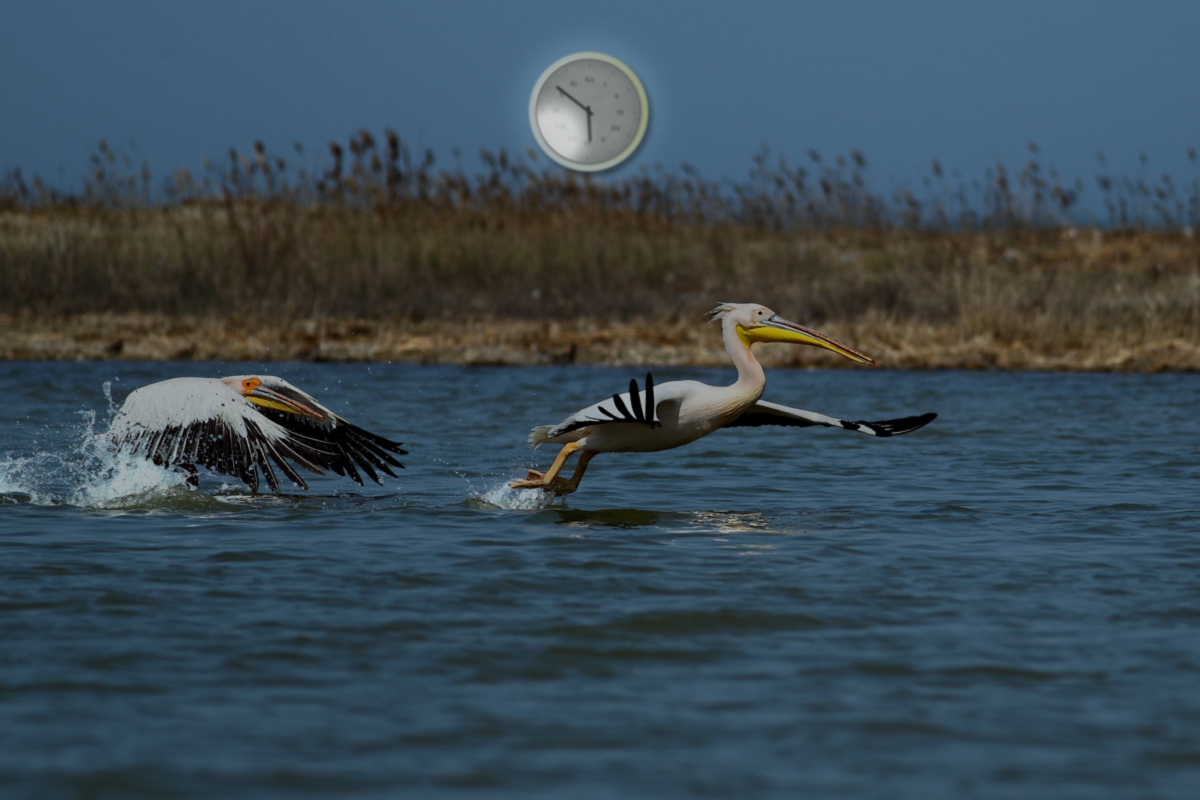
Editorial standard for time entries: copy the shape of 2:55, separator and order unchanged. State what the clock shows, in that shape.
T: 5:51
